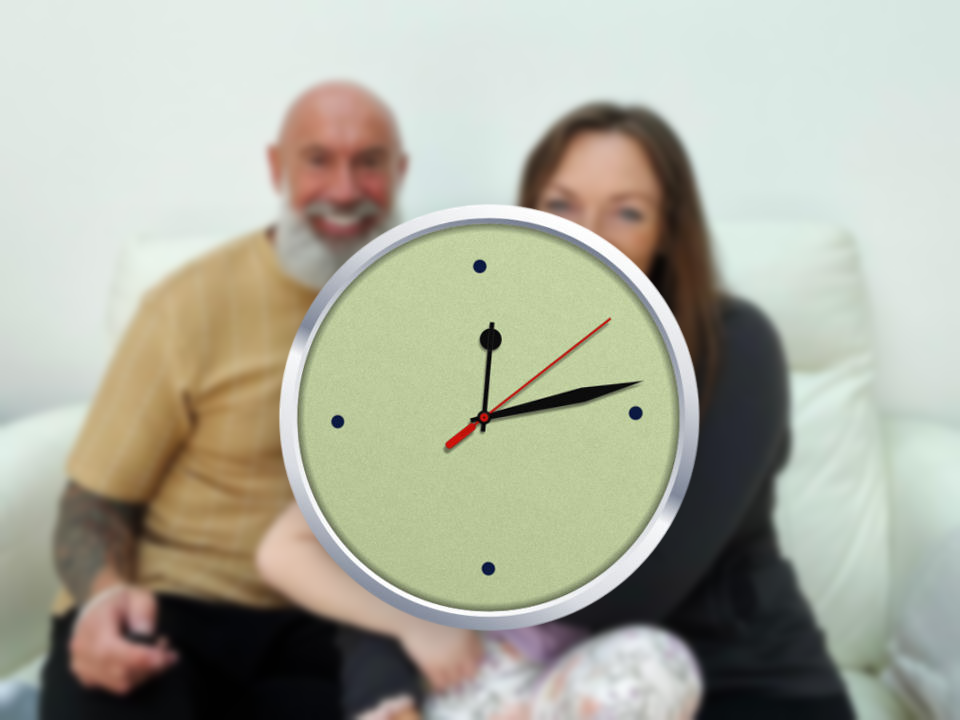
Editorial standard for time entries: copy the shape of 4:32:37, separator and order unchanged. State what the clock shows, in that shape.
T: 12:13:09
